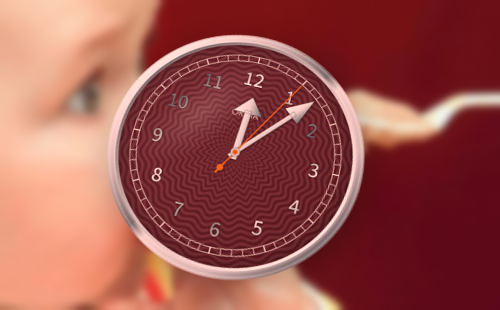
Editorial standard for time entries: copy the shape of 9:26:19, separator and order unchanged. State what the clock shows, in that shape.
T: 12:07:05
